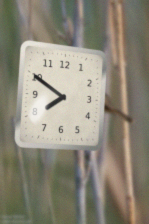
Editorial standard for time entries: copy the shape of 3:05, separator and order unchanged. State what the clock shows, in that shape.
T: 7:50
